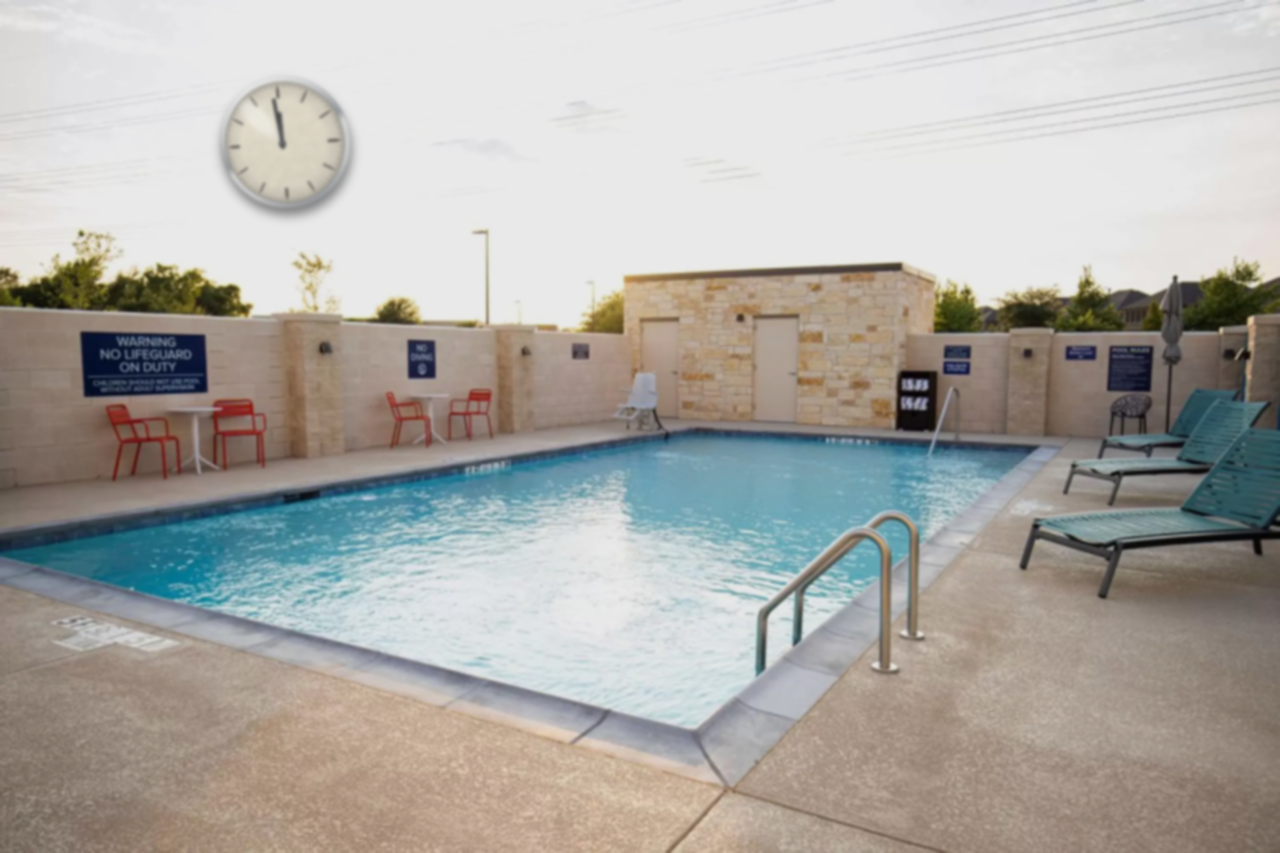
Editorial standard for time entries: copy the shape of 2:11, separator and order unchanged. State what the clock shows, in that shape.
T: 11:59
